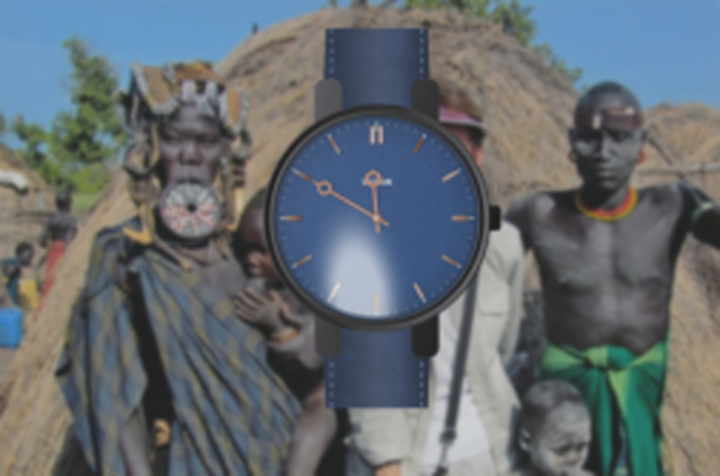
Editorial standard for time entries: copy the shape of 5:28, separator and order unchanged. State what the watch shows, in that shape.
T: 11:50
